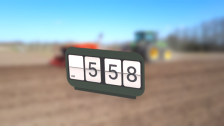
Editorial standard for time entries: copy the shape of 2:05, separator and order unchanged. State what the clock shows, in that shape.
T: 5:58
